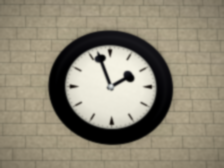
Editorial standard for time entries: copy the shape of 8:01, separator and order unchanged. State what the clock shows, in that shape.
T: 1:57
